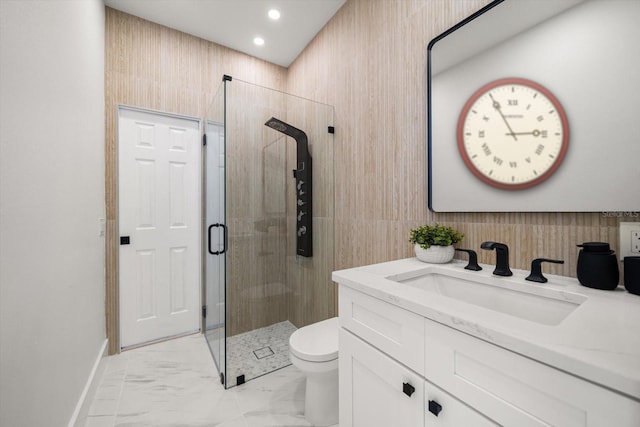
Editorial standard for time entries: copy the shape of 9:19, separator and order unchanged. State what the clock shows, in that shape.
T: 2:55
